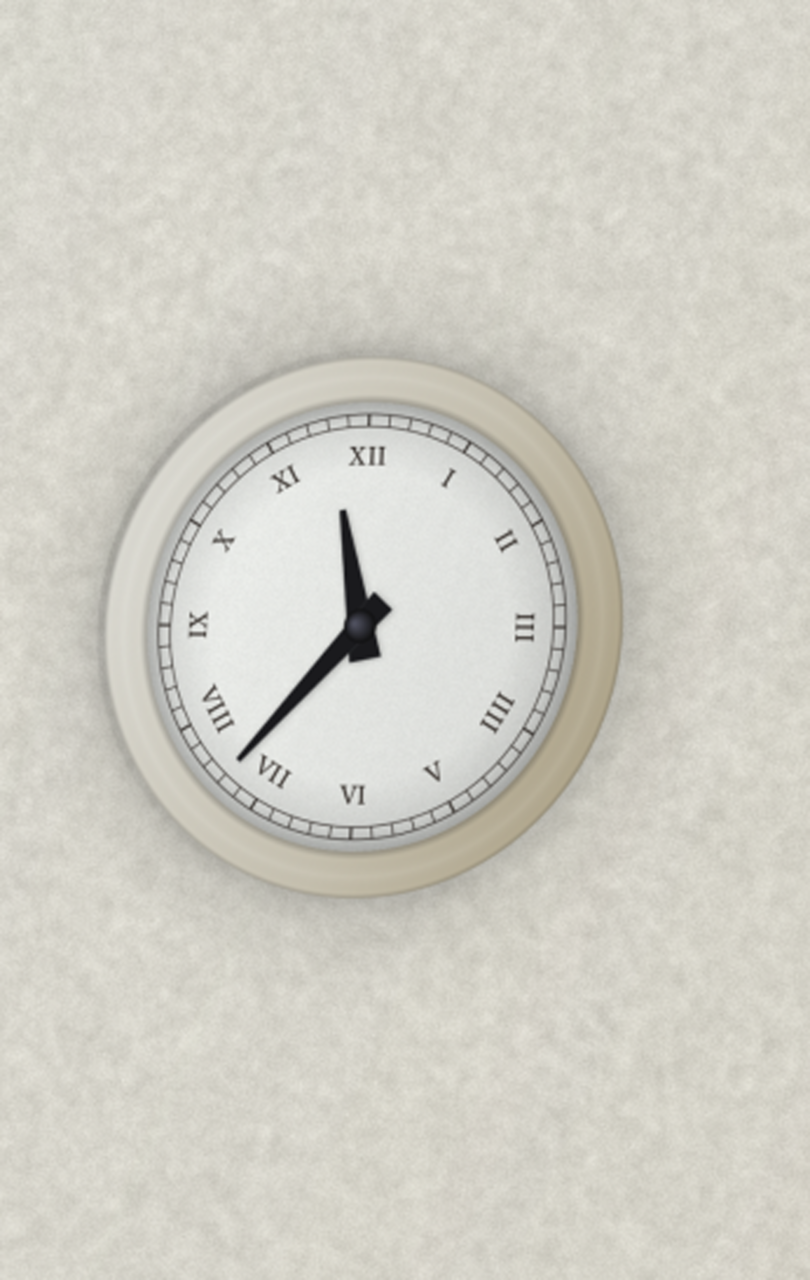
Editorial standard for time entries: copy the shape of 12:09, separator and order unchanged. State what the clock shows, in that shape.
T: 11:37
